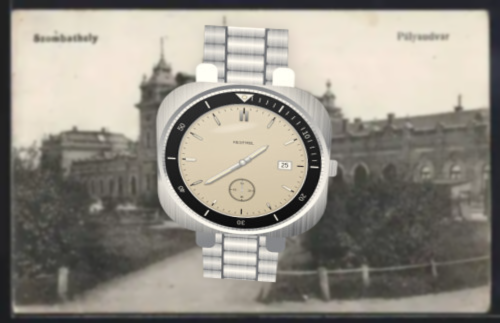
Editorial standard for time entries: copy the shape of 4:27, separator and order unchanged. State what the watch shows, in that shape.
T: 1:39
